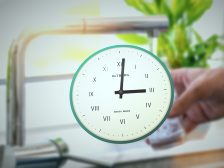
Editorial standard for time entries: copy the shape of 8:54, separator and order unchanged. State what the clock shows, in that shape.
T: 3:01
